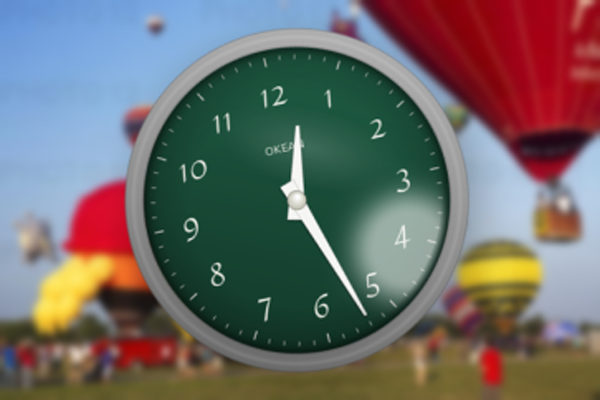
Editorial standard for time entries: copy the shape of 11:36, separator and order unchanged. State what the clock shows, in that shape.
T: 12:27
